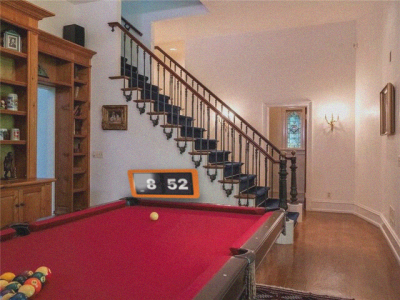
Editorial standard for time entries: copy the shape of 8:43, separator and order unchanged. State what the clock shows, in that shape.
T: 8:52
